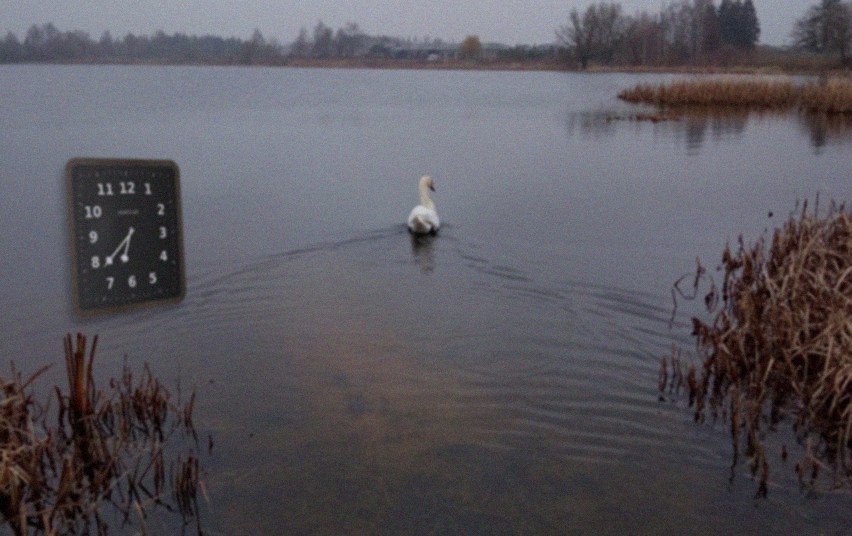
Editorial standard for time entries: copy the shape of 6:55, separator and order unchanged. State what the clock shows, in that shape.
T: 6:38
